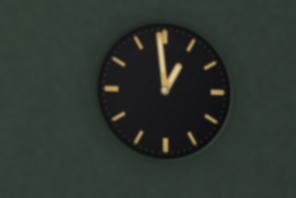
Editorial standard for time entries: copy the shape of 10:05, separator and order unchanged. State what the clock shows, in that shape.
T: 12:59
